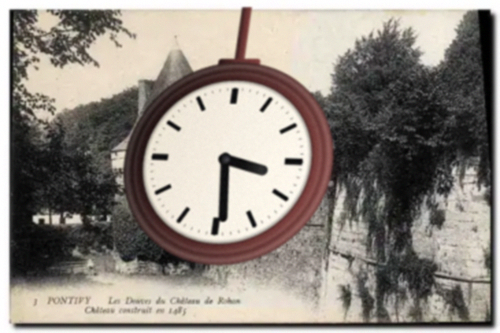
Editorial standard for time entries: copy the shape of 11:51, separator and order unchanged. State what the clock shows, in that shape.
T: 3:29
